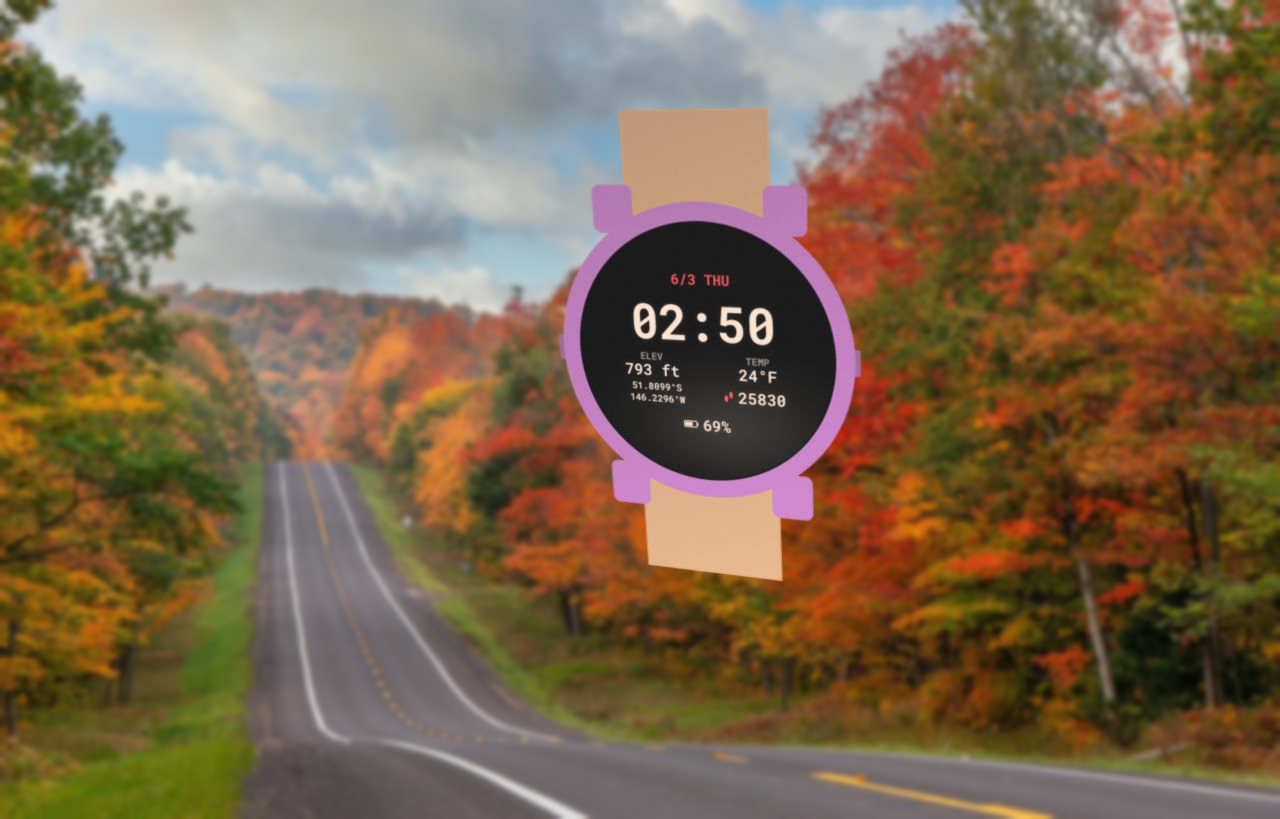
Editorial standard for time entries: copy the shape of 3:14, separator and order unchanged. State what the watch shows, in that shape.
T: 2:50
